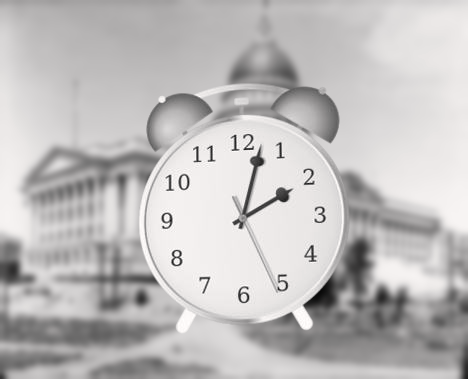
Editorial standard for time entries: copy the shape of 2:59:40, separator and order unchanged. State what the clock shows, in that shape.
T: 2:02:26
